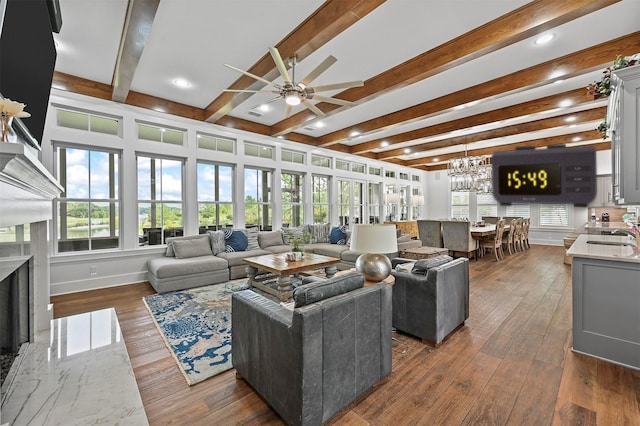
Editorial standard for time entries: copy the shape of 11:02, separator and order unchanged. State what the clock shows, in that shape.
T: 15:49
